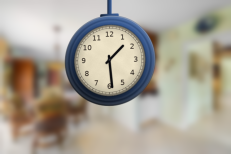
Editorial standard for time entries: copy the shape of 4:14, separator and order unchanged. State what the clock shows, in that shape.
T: 1:29
